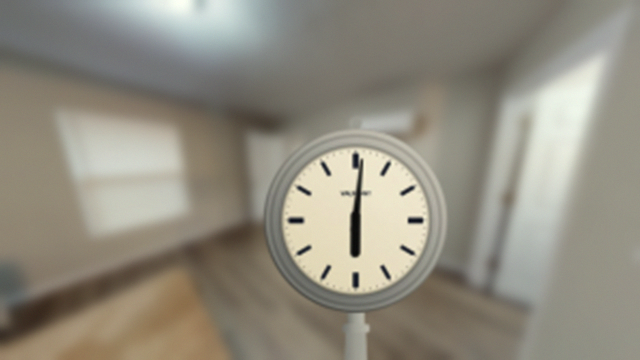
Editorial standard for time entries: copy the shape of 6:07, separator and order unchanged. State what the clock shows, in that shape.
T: 6:01
